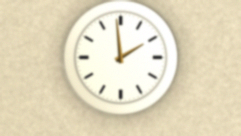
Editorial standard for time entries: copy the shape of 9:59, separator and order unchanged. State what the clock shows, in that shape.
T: 1:59
